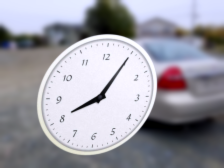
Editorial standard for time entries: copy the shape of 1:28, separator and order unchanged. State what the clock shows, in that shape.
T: 8:05
